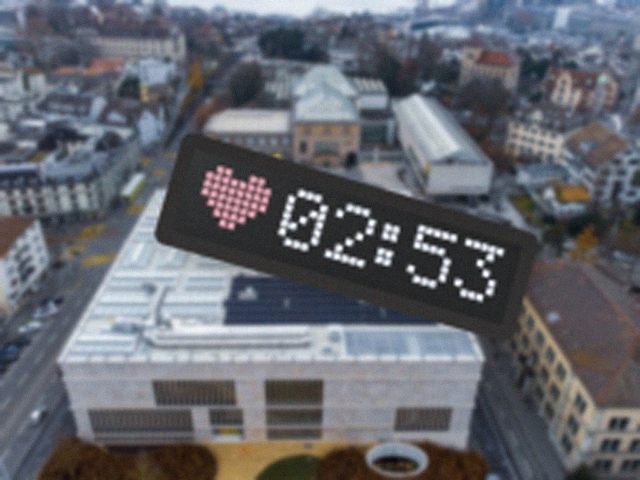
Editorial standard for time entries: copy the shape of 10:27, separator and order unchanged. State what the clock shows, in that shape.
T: 2:53
